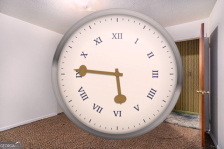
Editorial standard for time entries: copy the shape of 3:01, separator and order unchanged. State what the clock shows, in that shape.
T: 5:46
